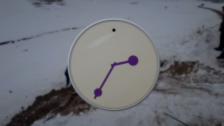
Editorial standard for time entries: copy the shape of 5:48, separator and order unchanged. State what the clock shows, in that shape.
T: 2:35
